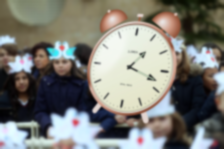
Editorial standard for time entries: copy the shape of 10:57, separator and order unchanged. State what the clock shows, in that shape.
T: 1:18
